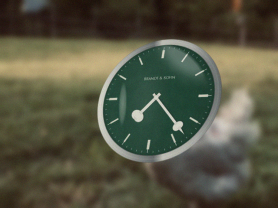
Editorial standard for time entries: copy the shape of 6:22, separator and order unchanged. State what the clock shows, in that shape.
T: 7:23
